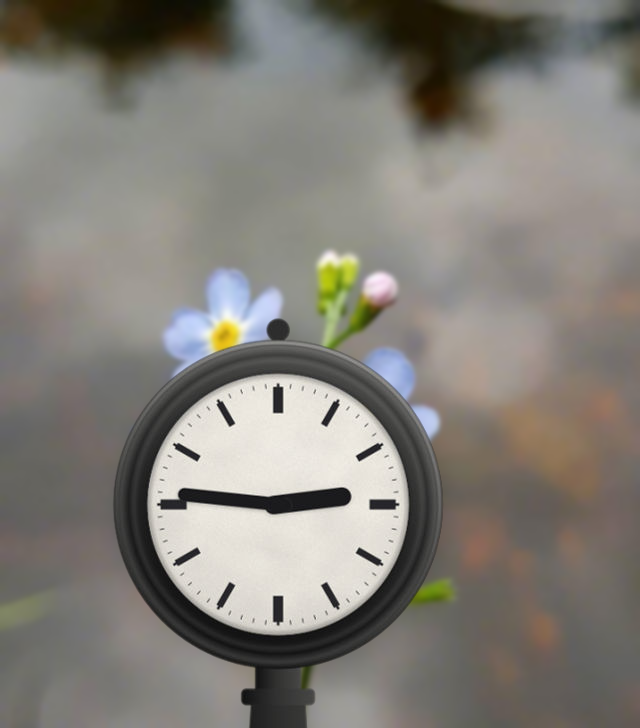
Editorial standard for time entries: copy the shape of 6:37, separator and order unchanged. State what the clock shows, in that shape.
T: 2:46
